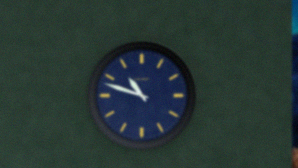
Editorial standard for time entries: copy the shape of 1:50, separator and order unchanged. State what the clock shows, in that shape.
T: 10:48
